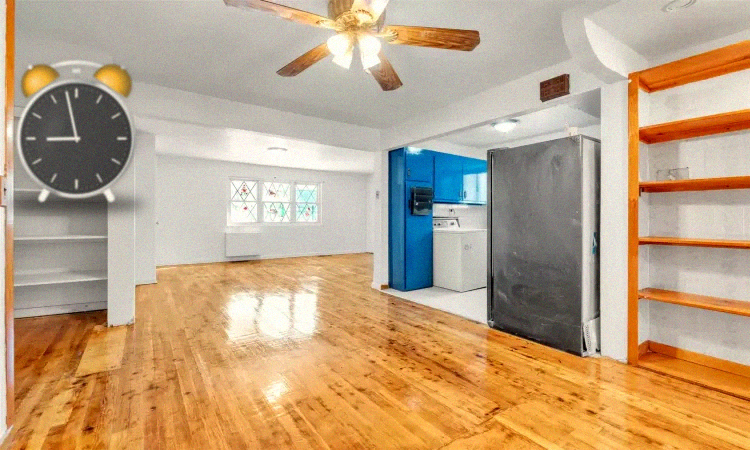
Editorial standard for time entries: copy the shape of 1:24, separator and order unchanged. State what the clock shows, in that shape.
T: 8:58
